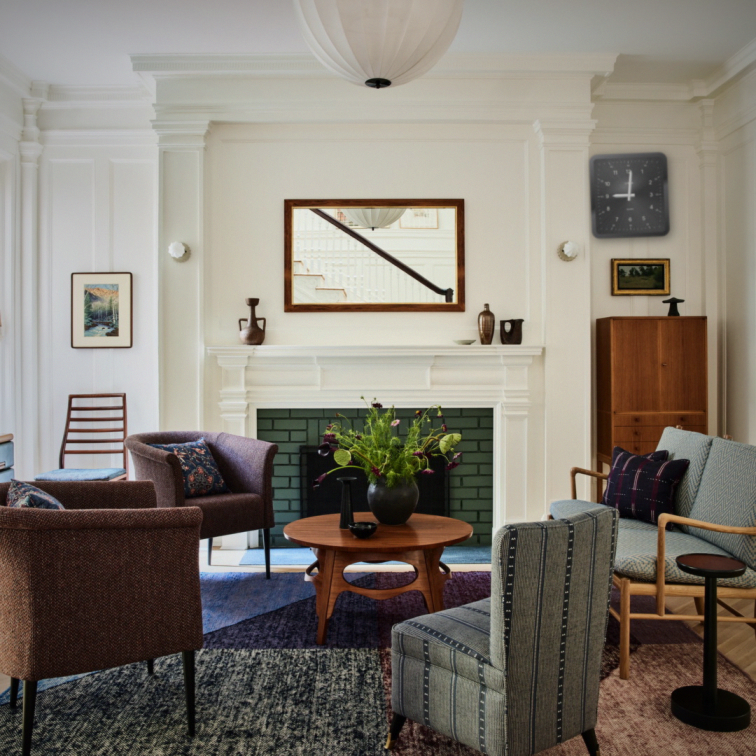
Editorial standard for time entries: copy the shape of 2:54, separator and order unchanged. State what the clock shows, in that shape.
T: 9:01
